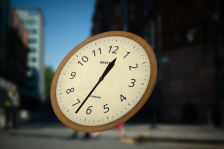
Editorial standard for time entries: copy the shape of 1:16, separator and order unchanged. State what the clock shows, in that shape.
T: 12:33
